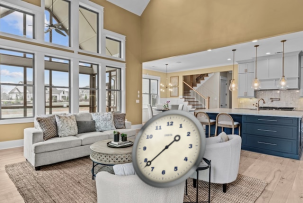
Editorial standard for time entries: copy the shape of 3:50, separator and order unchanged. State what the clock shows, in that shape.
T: 1:38
